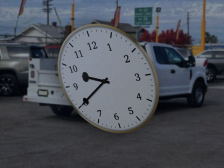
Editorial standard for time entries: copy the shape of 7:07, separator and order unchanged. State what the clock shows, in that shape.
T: 9:40
